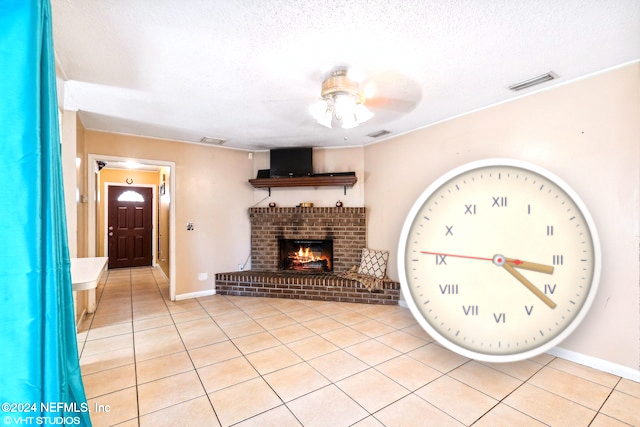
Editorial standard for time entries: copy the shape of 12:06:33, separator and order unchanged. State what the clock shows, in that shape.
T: 3:21:46
